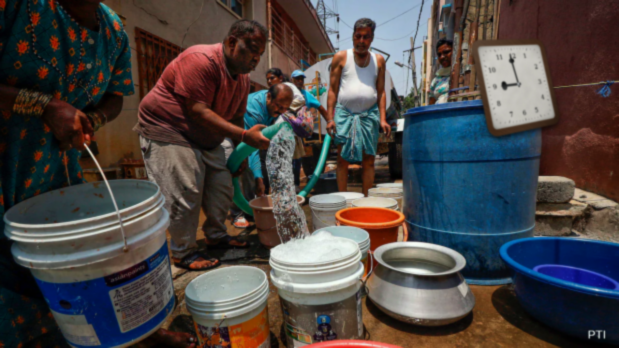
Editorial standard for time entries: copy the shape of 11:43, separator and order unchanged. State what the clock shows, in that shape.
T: 8:59
